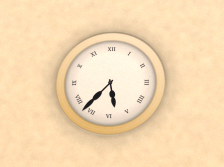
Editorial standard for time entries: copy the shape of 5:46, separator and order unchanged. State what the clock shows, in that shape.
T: 5:37
